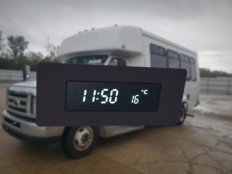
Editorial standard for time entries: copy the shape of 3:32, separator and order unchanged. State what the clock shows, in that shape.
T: 11:50
